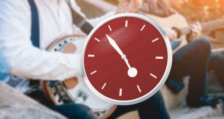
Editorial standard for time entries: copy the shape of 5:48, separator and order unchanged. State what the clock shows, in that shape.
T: 4:53
